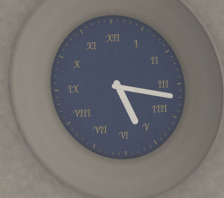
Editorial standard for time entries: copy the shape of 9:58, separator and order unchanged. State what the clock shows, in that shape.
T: 5:17
